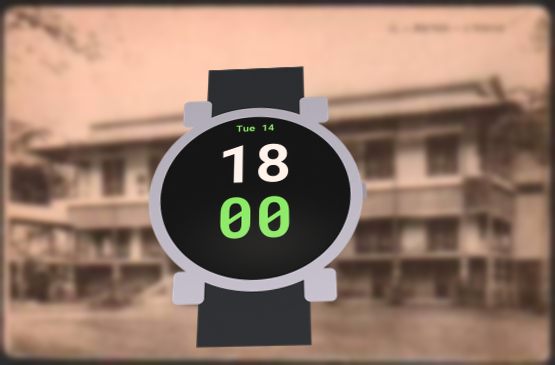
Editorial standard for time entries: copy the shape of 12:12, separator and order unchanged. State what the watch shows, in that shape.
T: 18:00
